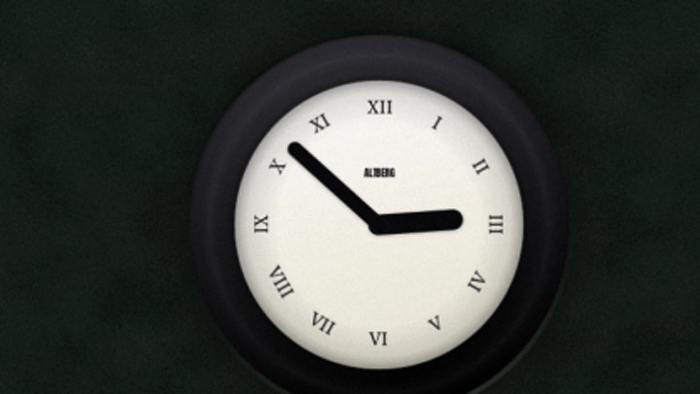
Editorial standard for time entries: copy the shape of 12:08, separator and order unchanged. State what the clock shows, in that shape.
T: 2:52
